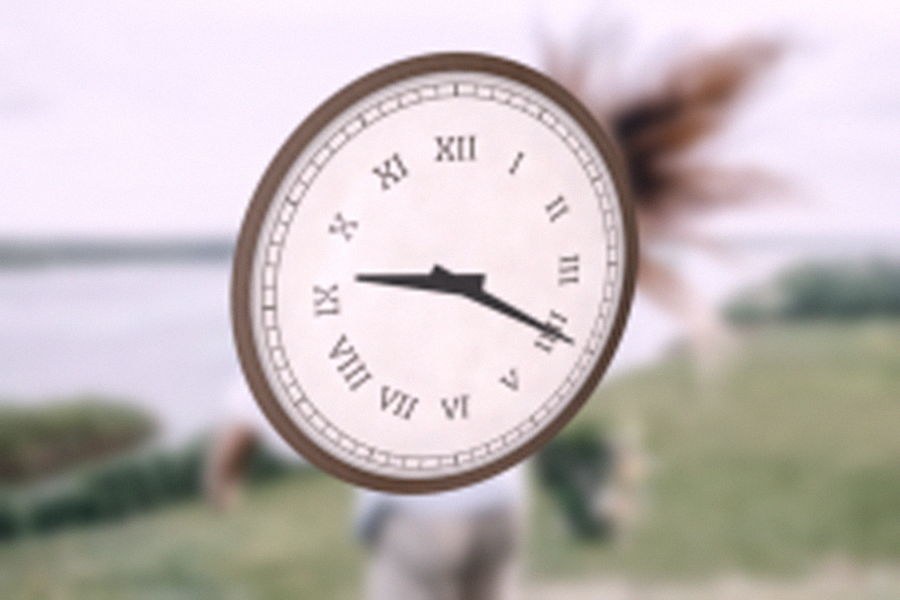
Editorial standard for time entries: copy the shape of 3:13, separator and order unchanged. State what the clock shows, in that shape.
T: 9:20
